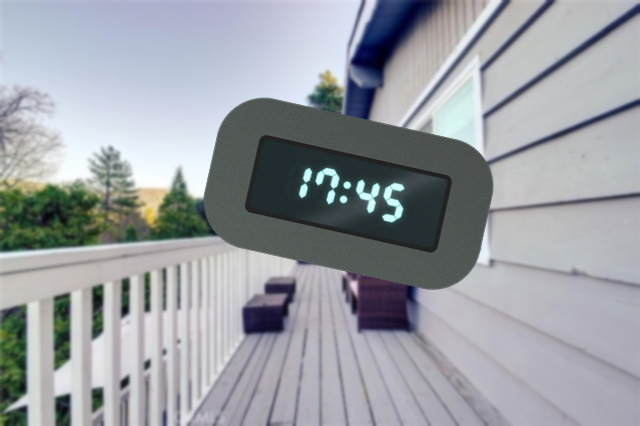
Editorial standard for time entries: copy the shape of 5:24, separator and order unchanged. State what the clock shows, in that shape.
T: 17:45
